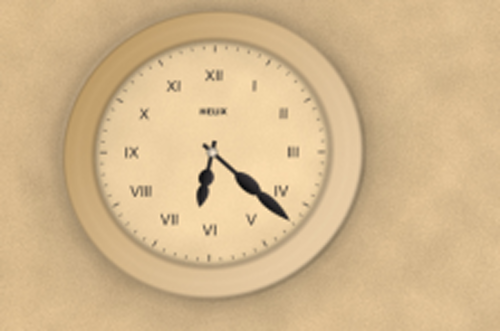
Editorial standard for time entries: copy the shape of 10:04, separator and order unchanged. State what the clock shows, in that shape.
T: 6:22
